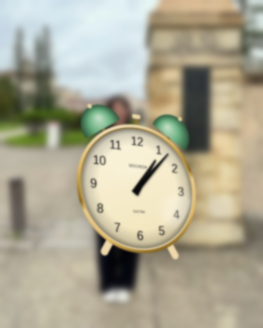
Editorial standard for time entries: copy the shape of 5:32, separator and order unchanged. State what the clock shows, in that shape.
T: 1:07
